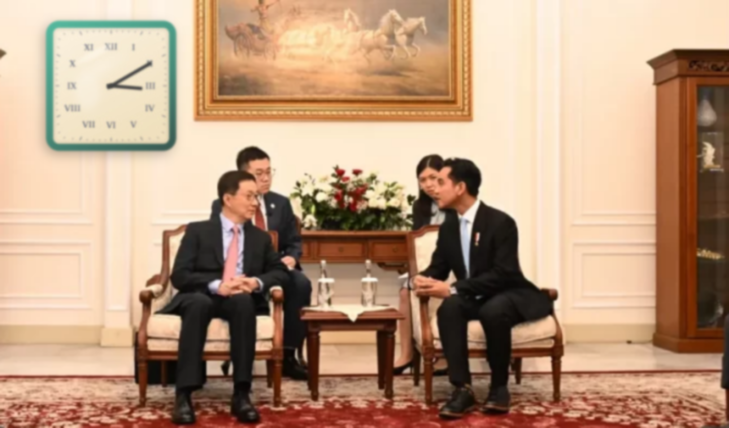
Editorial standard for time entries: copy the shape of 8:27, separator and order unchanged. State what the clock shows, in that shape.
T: 3:10
